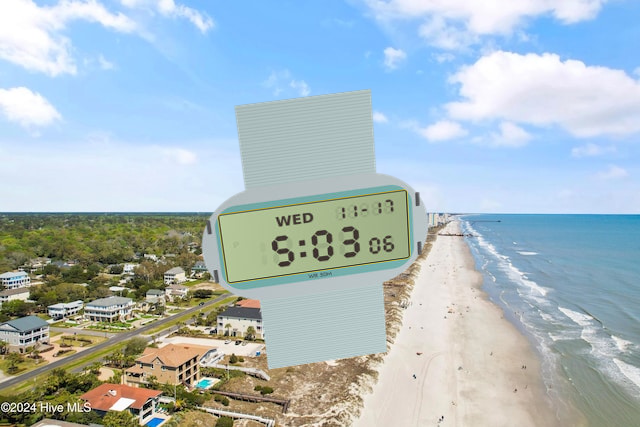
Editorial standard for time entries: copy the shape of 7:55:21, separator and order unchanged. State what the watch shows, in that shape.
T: 5:03:06
